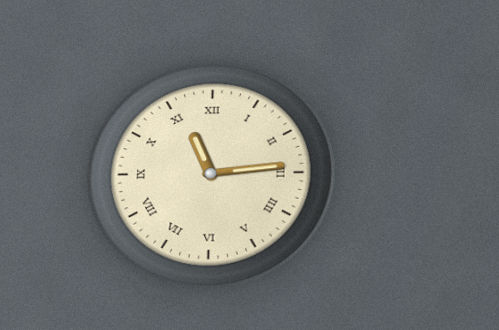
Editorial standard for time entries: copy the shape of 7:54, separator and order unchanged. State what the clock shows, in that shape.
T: 11:14
